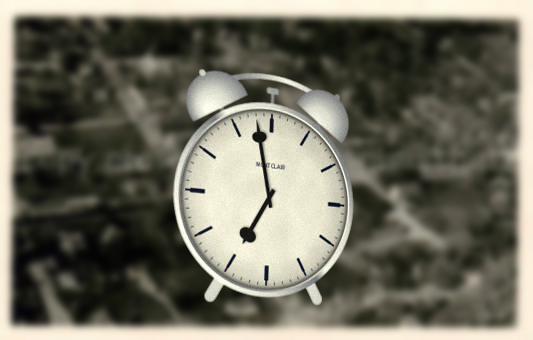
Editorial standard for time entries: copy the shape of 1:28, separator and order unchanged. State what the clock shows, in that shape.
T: 6:58
